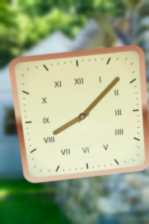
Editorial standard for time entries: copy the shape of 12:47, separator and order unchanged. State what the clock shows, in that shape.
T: 8:08
